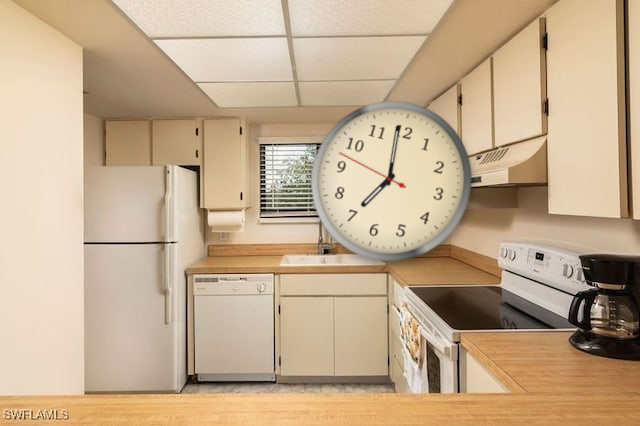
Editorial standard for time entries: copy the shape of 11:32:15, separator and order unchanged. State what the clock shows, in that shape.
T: 6:58:47
